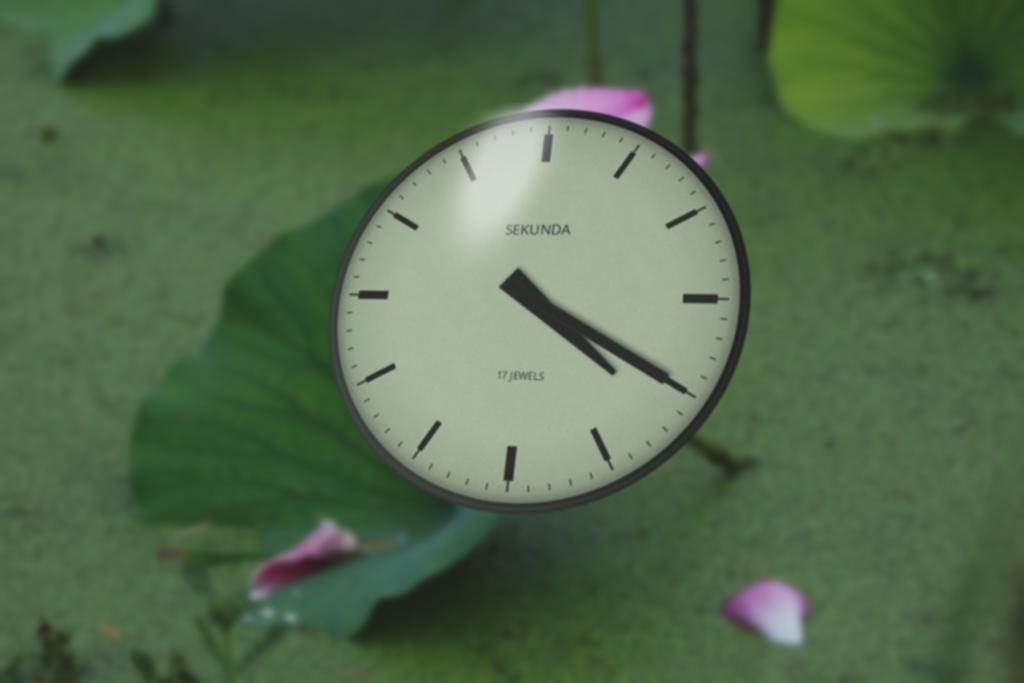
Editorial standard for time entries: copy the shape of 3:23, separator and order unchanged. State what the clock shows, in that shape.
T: 4:20
